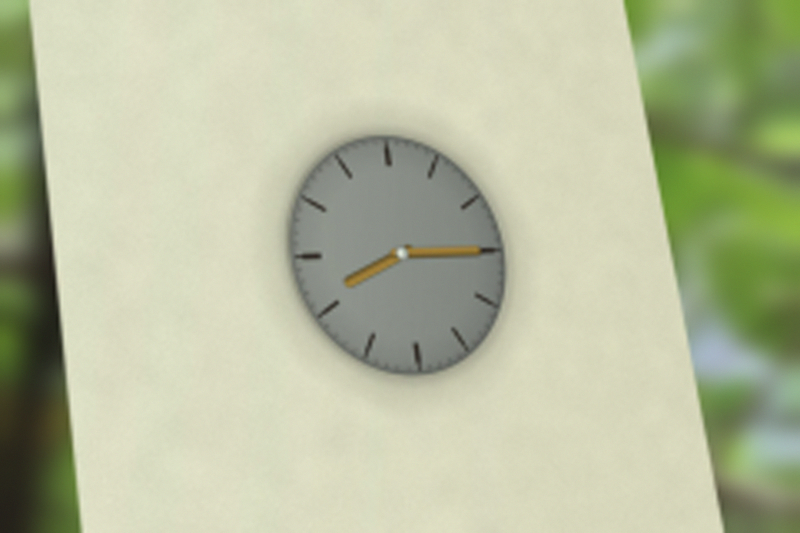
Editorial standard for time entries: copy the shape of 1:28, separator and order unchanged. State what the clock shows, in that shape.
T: 8:15
